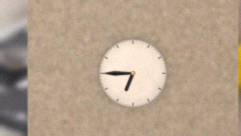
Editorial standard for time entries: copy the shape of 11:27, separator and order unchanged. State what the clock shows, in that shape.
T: 6:45
